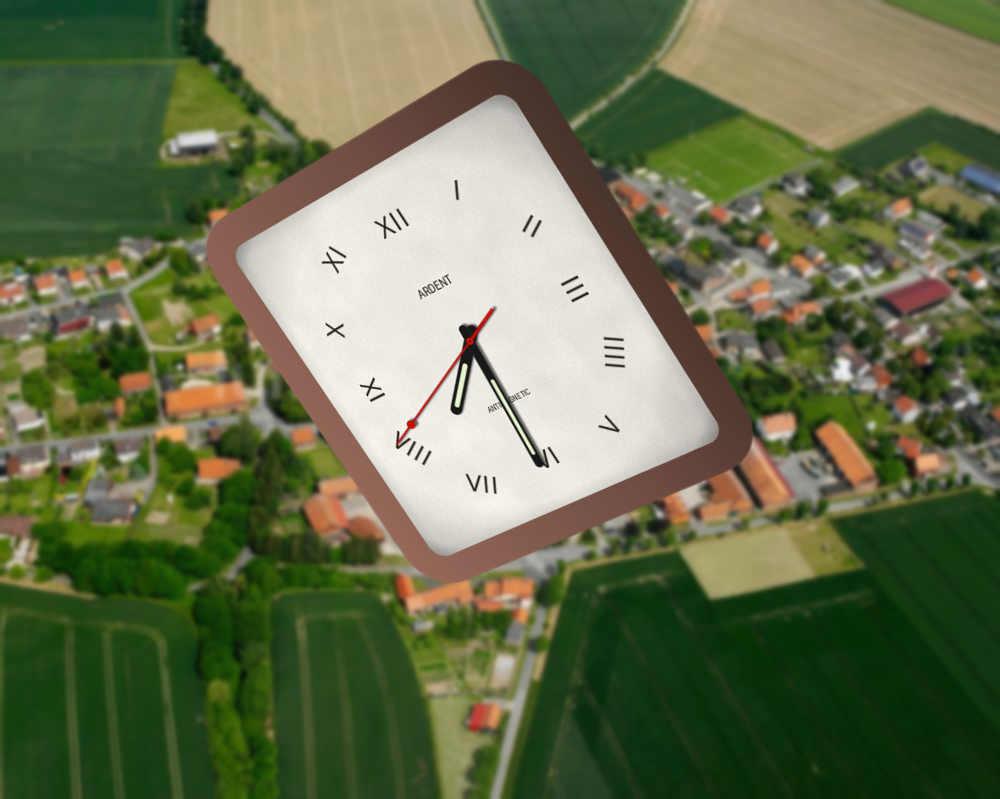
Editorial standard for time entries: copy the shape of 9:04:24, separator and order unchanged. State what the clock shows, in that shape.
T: 7:30:41
